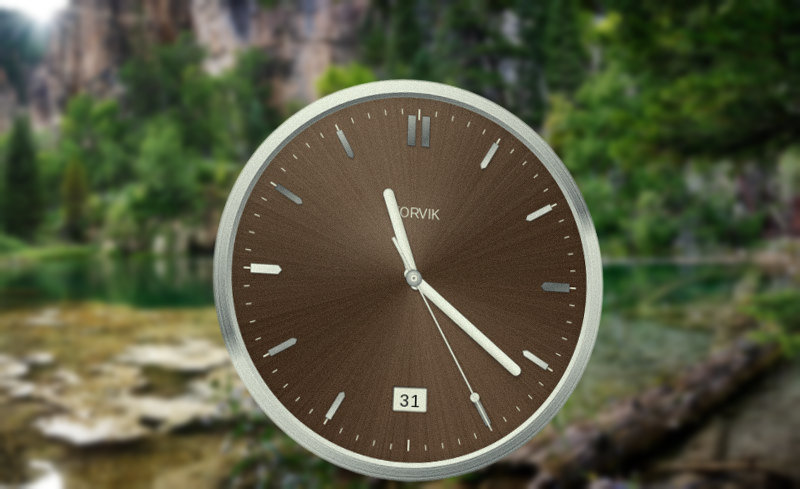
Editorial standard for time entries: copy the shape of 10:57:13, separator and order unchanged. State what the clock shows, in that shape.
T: 11:21:25
